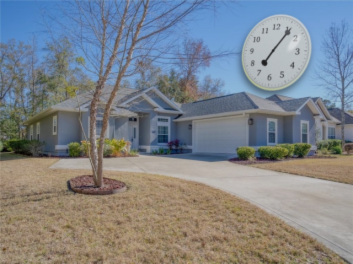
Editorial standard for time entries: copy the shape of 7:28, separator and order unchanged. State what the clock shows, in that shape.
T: 7:06
